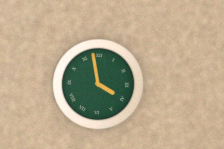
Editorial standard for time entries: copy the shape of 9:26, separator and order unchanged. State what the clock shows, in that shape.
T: 3:58
